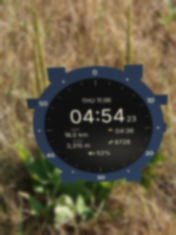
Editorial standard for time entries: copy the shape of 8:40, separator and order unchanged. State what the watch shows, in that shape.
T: 4:54
